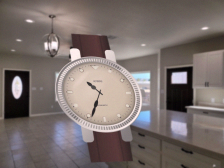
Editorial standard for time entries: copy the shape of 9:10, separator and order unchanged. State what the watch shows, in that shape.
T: 10:34
